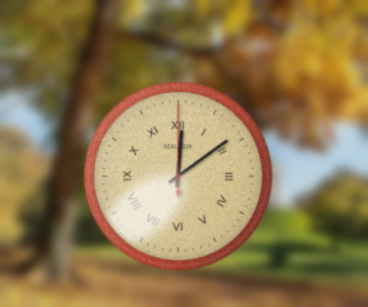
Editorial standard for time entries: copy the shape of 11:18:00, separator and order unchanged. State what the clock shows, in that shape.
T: 12:09:00
